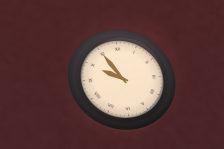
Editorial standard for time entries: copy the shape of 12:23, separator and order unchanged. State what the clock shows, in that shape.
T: 9:55
